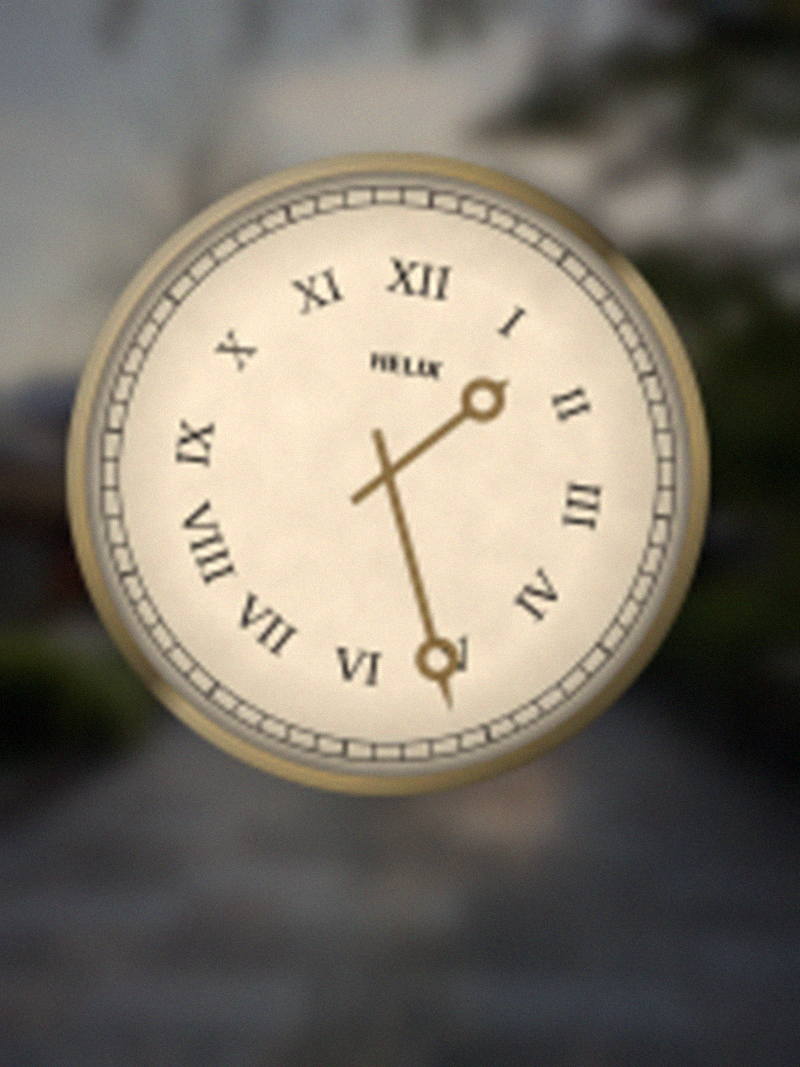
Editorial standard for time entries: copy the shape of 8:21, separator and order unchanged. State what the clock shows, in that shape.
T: 1:26
